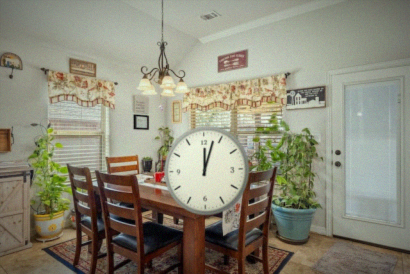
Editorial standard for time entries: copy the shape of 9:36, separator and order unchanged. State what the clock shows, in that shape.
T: 12:03
